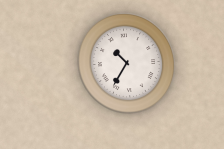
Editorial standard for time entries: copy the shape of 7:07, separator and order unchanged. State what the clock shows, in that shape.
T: 10:36
